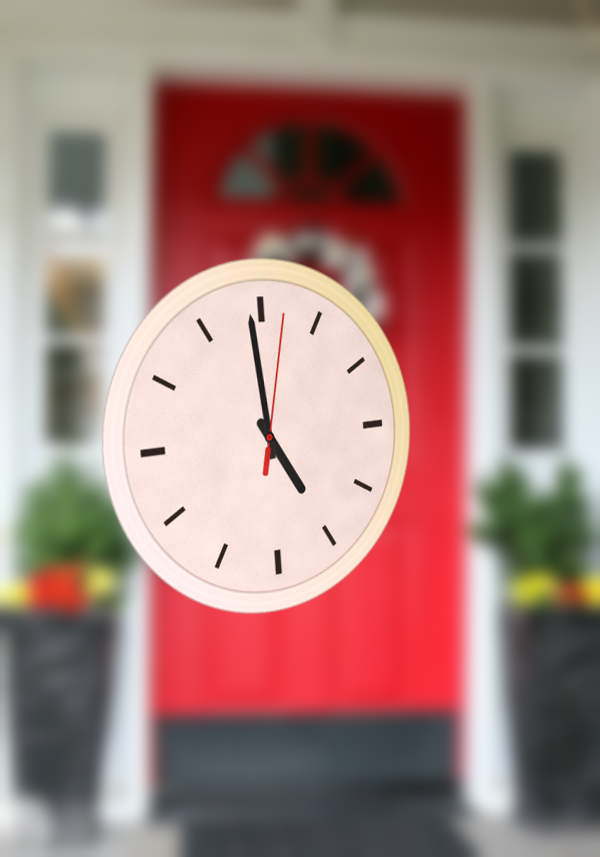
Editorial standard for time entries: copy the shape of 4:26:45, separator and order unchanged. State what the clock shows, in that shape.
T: 4:59:02
